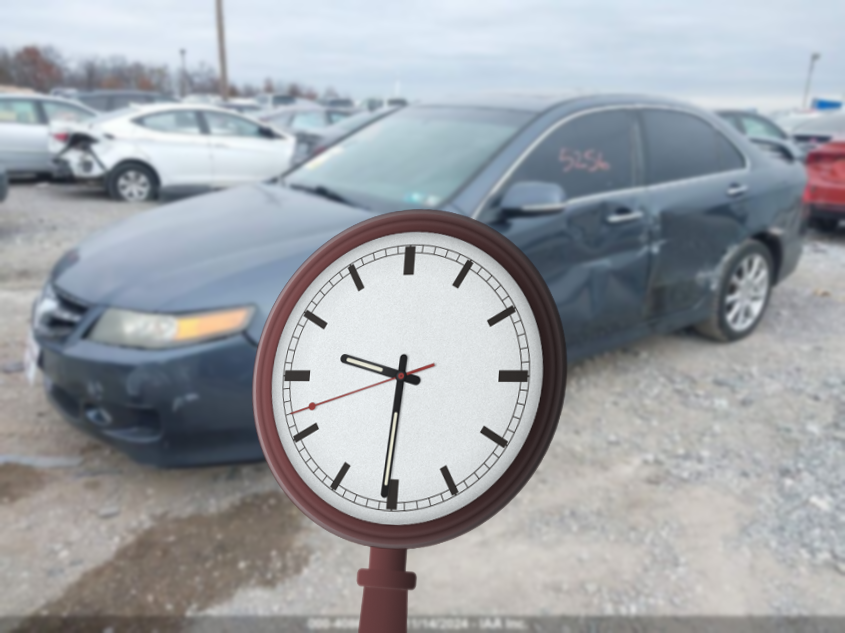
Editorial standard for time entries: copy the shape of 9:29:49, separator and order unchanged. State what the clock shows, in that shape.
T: 9:30:42
